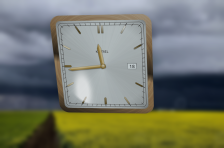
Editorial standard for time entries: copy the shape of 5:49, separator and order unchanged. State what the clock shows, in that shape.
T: 11:44
